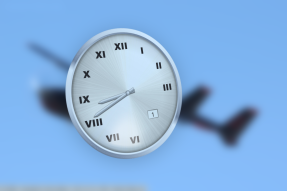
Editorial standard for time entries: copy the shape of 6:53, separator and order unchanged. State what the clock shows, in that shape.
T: 8:41
